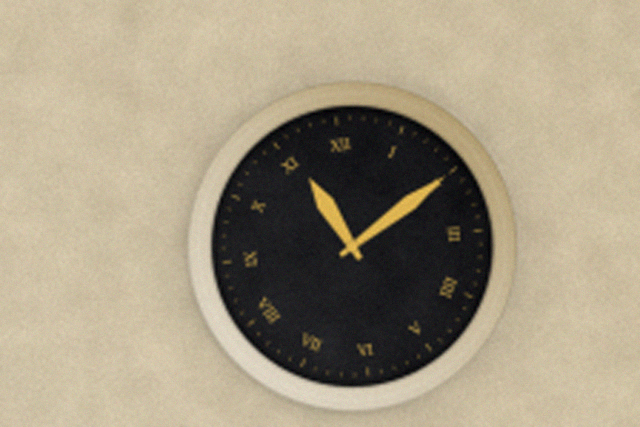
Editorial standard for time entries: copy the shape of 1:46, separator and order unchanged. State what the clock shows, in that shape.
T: 11:10
